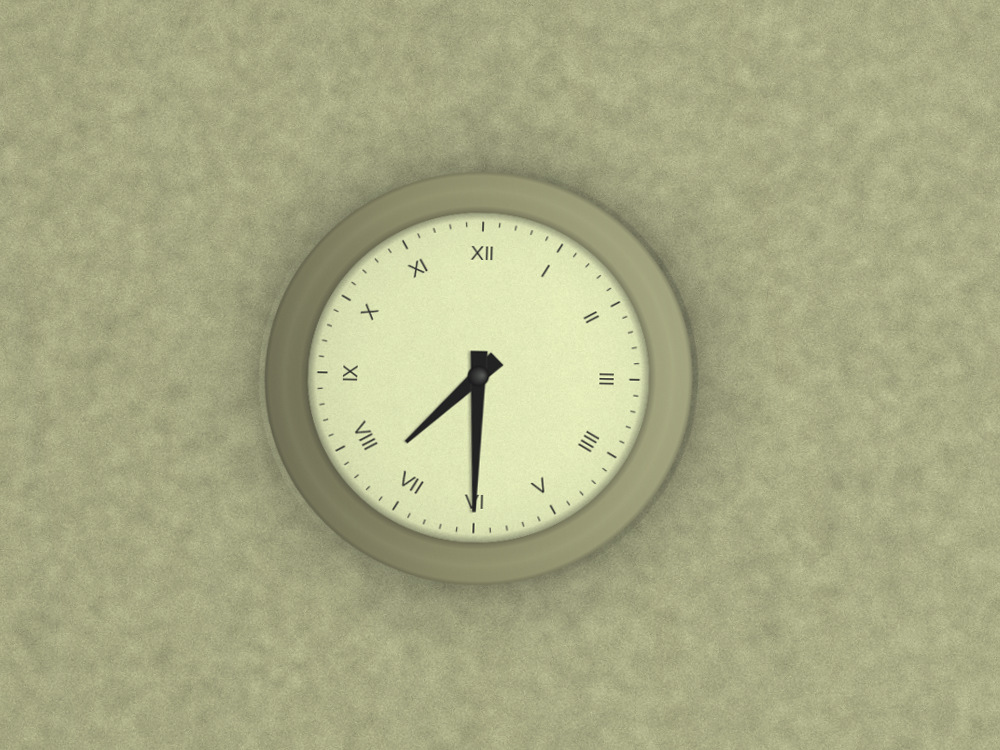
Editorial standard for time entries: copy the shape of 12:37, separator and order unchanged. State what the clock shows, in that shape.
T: 7:30
